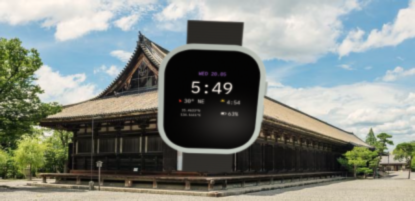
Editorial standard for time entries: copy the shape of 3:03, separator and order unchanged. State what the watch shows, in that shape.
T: 5:49
